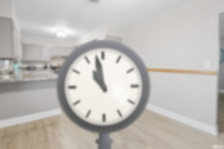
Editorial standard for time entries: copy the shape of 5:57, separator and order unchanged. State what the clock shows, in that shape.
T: 10:58
